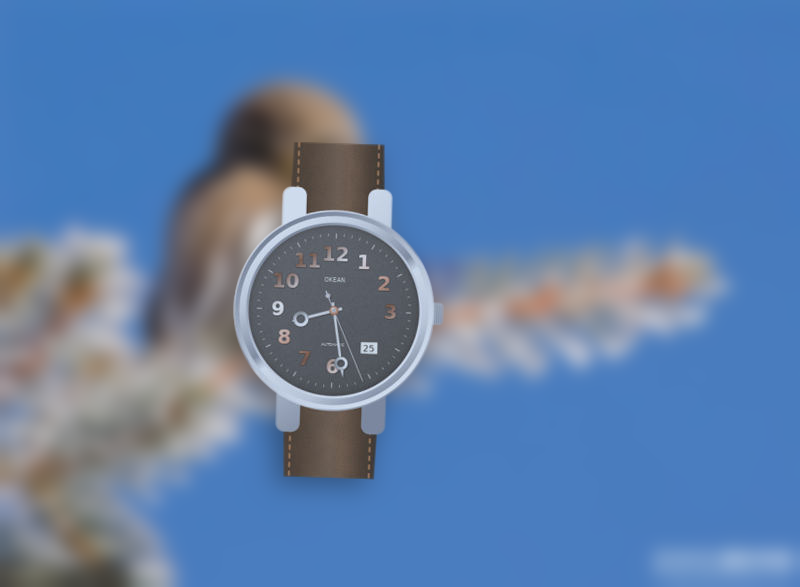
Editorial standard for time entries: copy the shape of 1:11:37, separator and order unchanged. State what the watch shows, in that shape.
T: 8:28:26
